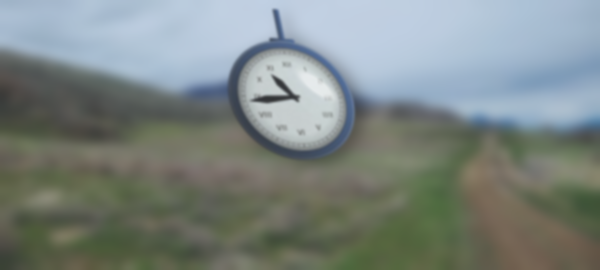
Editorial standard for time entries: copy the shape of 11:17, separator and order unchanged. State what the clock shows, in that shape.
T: 10:44
